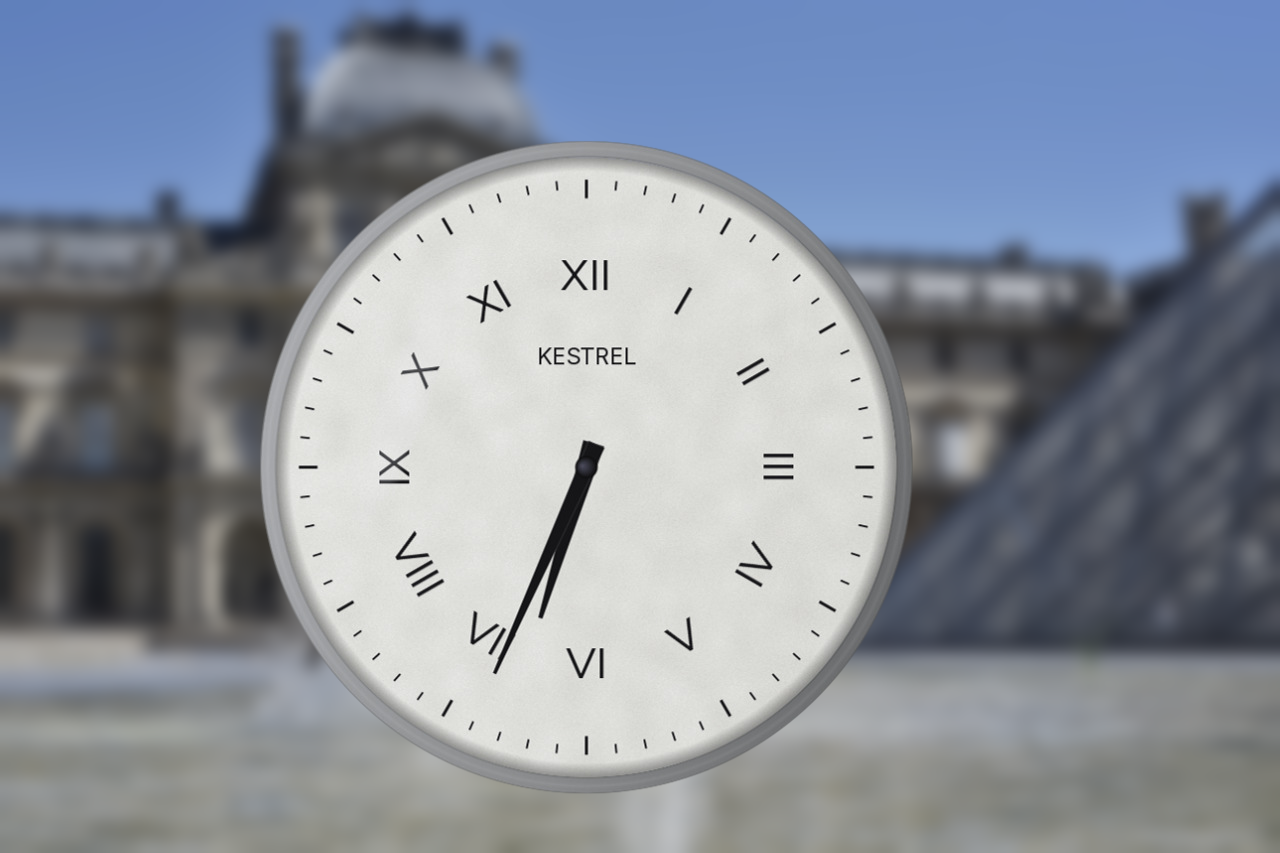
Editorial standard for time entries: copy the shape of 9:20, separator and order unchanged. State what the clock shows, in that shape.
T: 6:34
